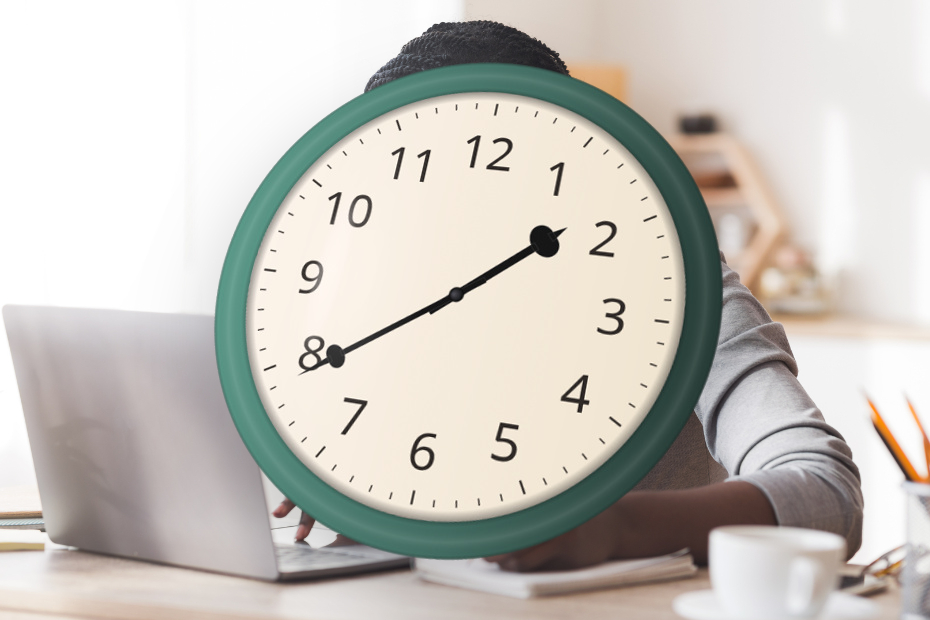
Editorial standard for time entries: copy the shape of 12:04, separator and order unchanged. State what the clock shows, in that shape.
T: 1:39
